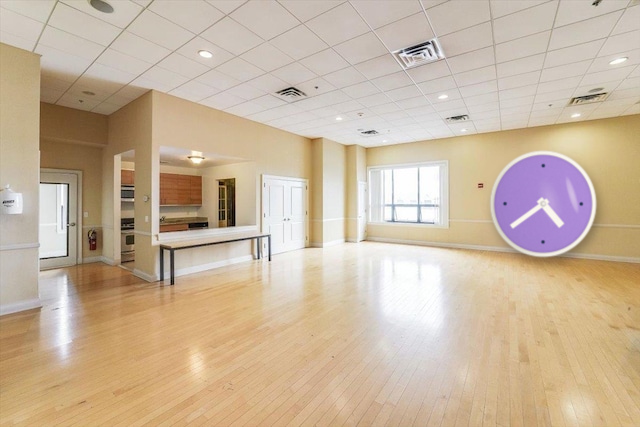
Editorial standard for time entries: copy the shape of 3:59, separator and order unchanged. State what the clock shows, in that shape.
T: 4:39
